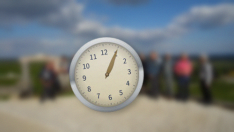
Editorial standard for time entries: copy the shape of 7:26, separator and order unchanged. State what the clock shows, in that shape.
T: 1:05
